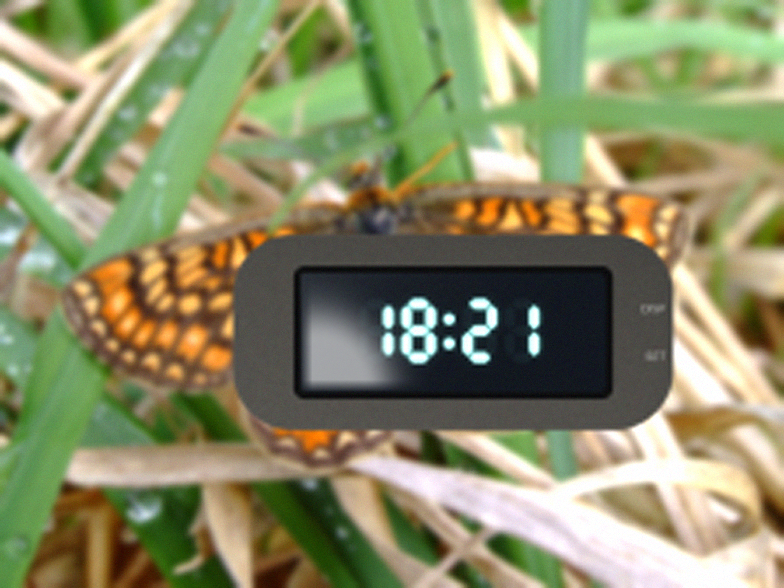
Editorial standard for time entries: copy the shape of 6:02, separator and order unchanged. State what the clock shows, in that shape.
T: 18:21
